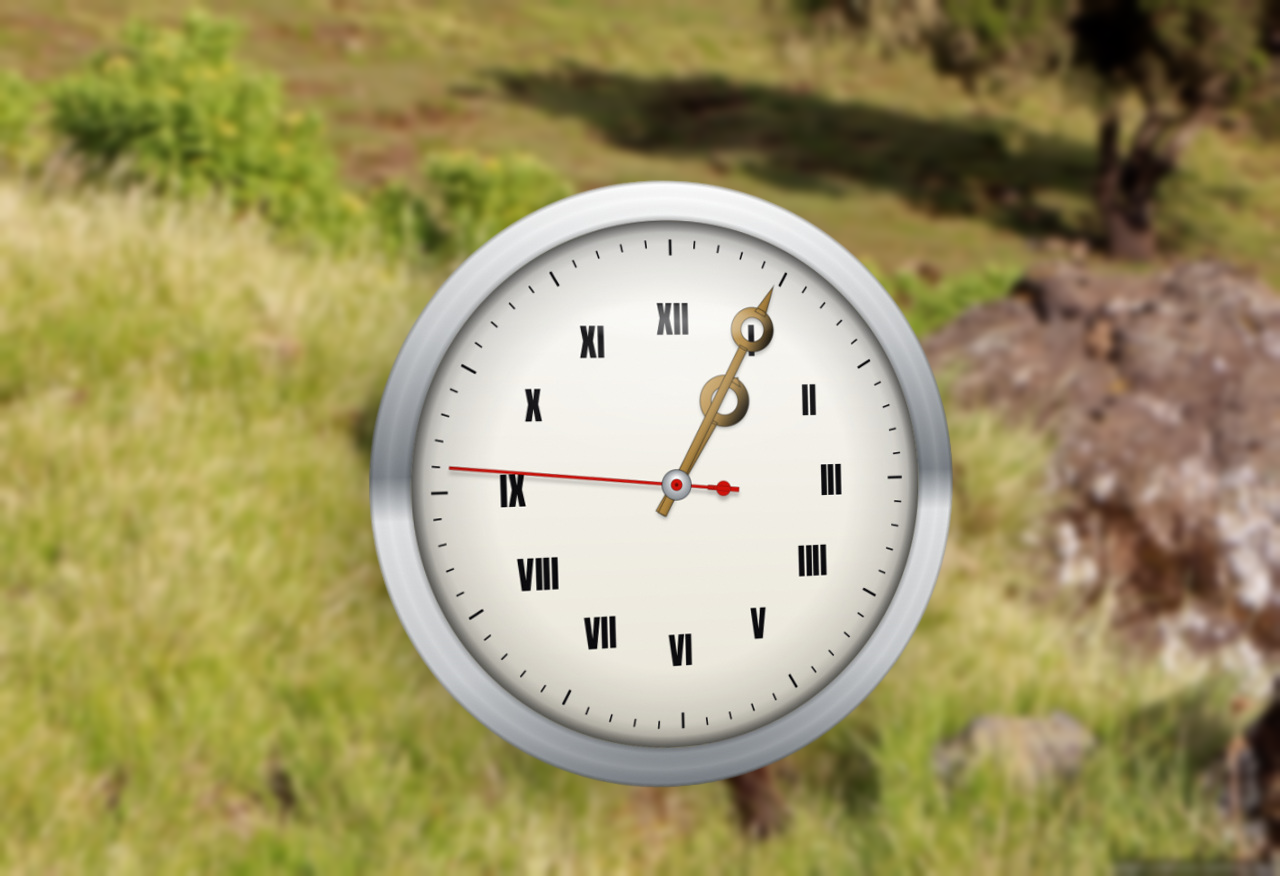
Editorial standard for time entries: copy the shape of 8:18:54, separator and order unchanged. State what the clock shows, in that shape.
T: 1:04:46
